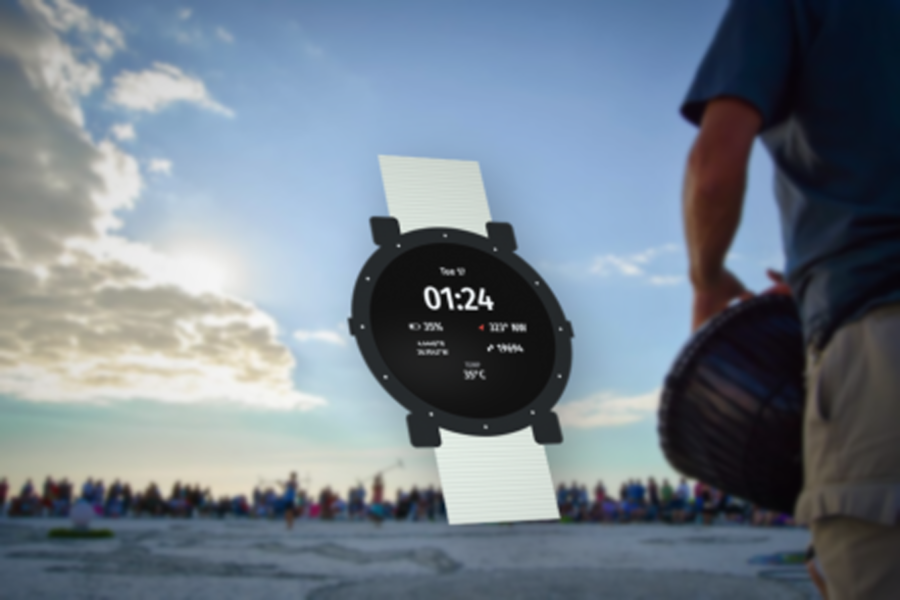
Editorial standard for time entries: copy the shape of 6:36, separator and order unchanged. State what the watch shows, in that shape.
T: 1:24
